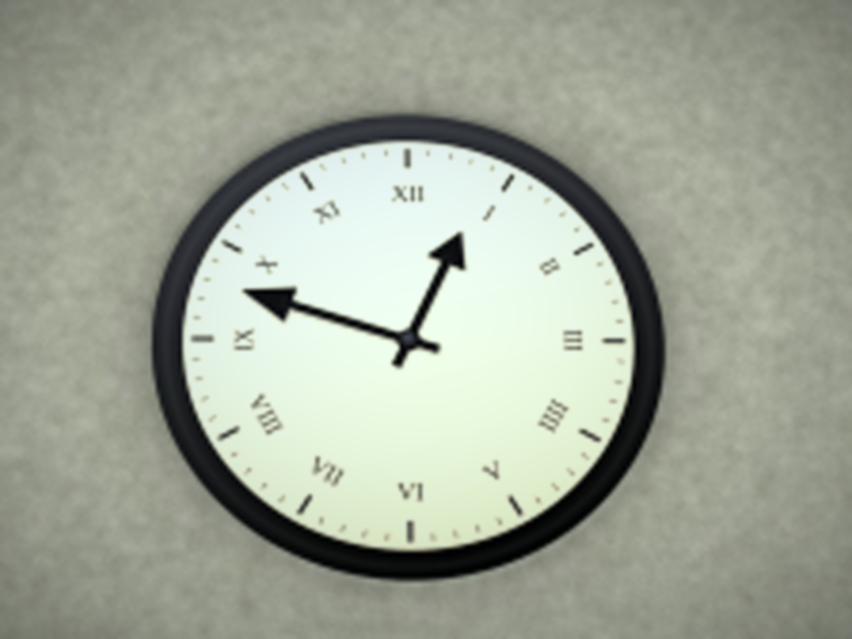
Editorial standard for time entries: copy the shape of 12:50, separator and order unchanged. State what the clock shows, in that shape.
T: 12:48
